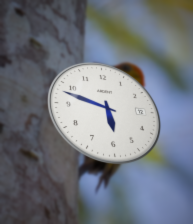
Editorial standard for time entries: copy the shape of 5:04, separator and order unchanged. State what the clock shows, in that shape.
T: 5:48
